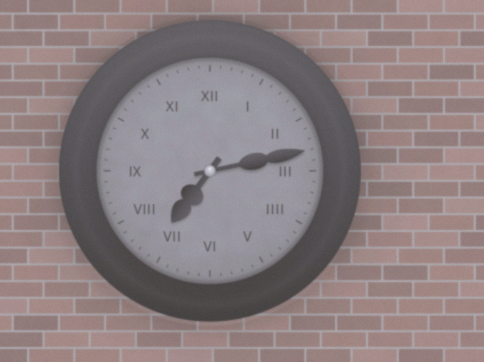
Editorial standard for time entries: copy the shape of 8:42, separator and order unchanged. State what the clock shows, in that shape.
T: 7:13
